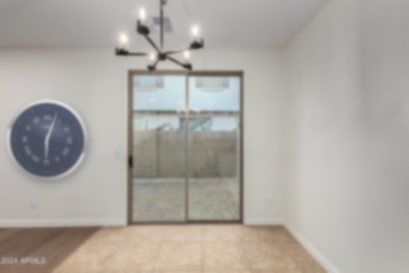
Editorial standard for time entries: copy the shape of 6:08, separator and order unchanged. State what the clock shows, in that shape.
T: 6:03
